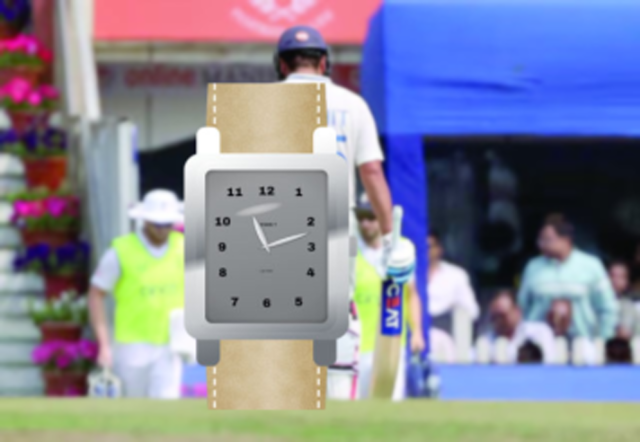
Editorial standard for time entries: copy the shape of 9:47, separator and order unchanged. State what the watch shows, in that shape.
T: 11:12
